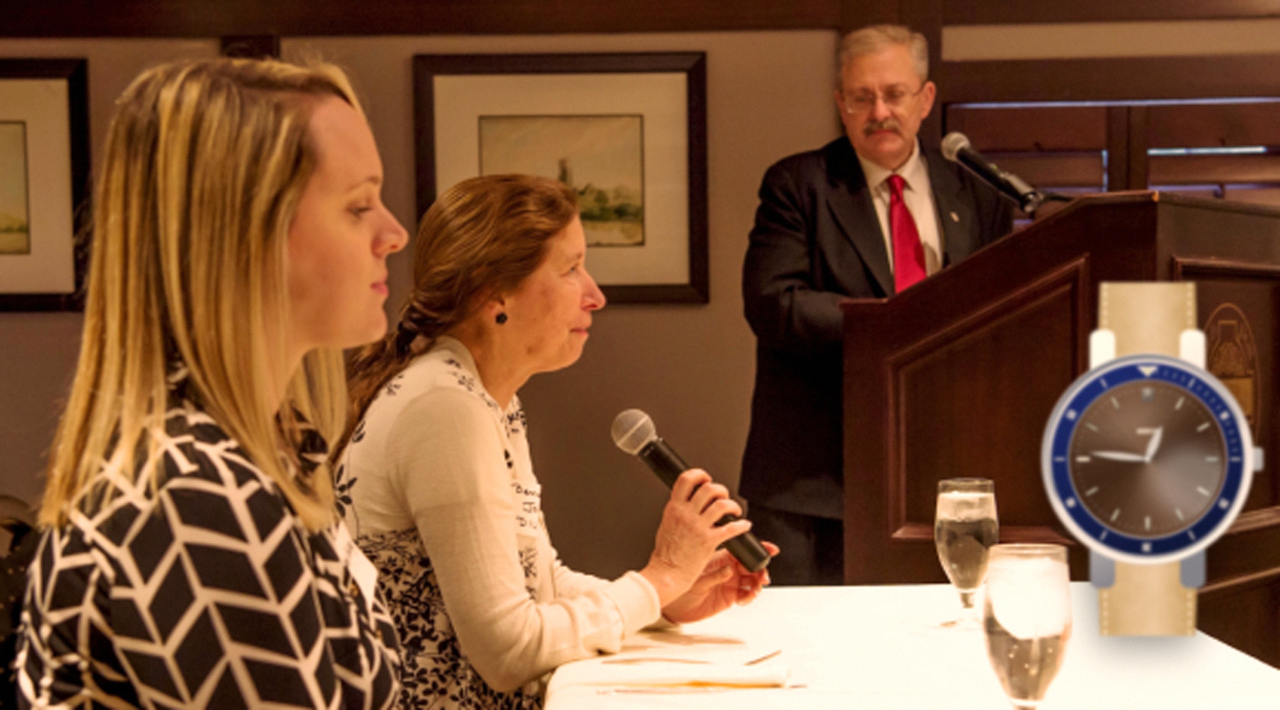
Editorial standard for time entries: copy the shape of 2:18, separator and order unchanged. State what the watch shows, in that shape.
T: 12:46
